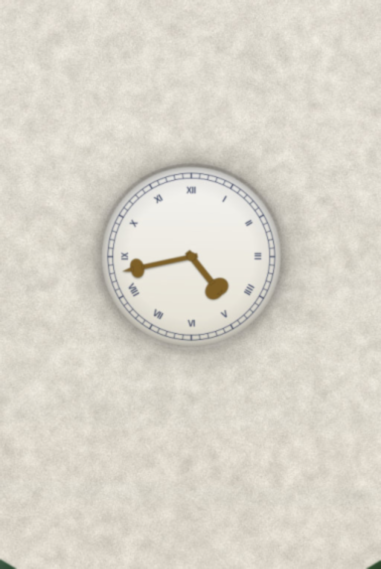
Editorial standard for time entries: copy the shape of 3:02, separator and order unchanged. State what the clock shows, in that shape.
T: 4:43
